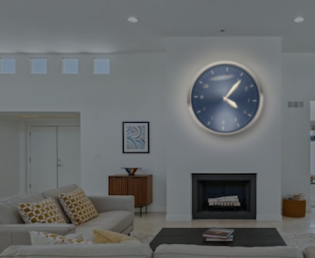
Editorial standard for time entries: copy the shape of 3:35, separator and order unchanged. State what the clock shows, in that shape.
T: 4:06
